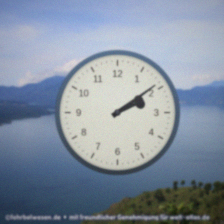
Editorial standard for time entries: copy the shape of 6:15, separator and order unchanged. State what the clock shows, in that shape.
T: 2:09
